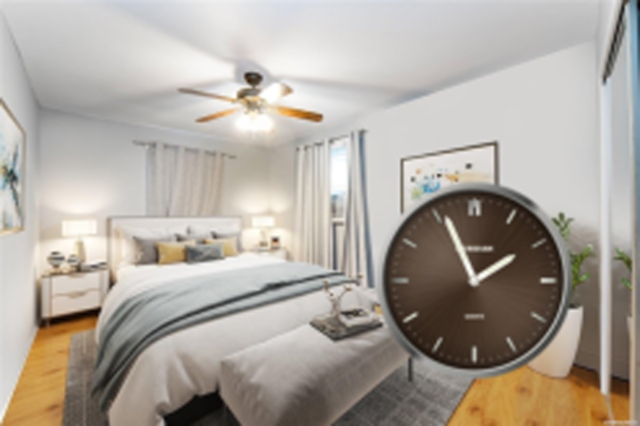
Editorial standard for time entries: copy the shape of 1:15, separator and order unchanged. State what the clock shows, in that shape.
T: 1:56
